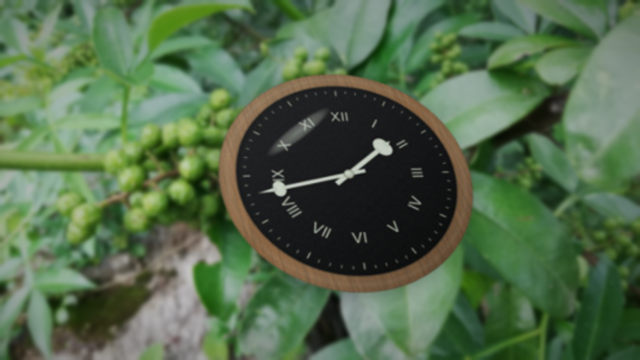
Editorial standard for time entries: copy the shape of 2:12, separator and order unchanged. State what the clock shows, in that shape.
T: 1:43
